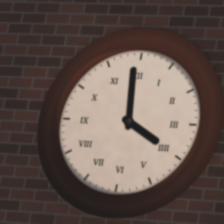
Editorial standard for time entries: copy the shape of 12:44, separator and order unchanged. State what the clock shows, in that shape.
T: 3:59
